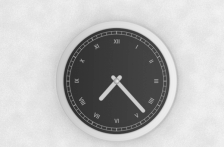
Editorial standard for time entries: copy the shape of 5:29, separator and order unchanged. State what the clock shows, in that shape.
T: 7:23
